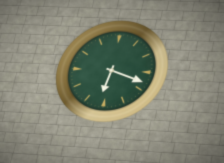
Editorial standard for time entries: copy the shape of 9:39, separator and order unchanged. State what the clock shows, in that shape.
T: 6:18
